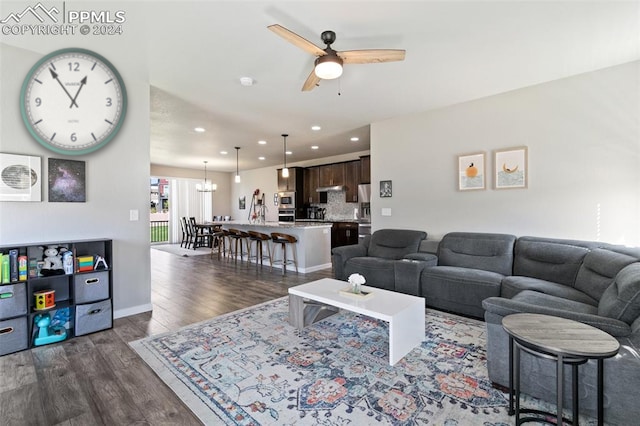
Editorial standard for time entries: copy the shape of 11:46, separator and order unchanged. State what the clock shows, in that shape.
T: 12:54
